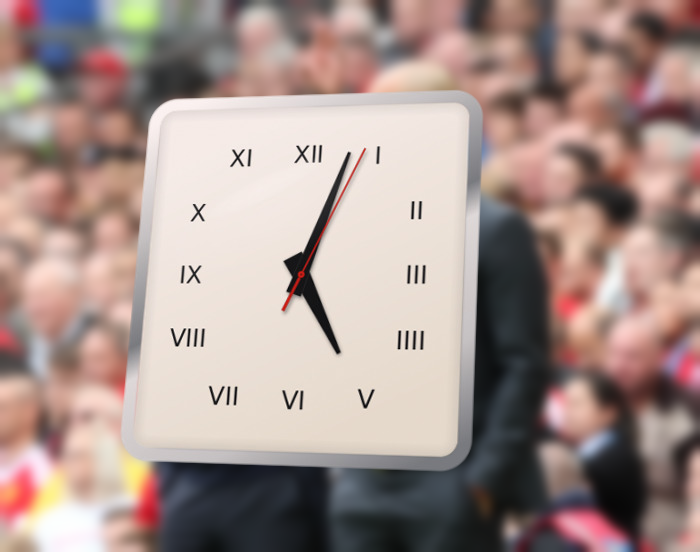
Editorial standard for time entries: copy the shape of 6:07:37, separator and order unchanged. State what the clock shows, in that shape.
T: 5:03:04
